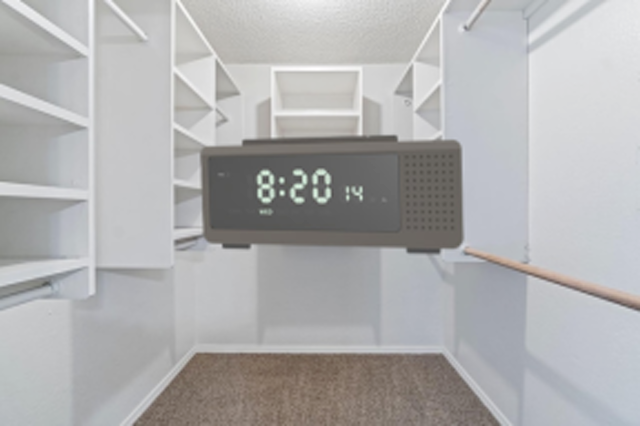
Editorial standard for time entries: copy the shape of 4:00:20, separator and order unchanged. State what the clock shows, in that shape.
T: 8:20:14
